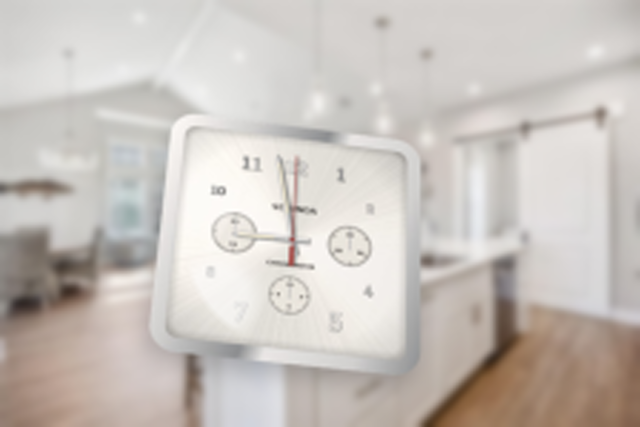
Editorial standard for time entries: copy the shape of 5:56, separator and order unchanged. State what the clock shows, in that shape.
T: 8:58
